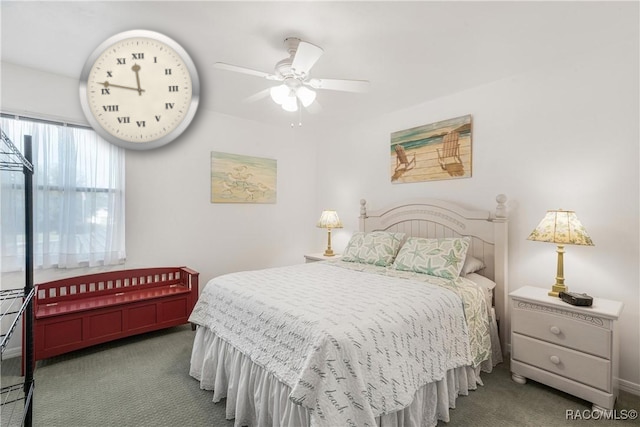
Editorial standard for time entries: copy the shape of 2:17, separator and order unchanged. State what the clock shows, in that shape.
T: 11:47
